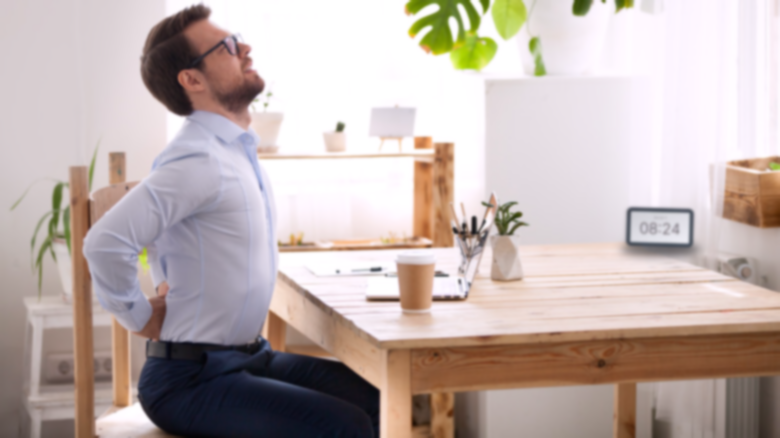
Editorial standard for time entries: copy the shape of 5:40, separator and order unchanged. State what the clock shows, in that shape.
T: 8:24
